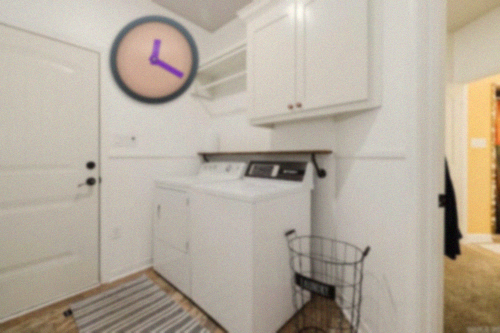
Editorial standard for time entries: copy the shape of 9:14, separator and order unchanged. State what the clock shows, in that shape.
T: 12:20
